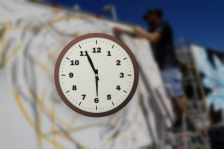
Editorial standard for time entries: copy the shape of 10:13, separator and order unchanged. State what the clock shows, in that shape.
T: 5:56
